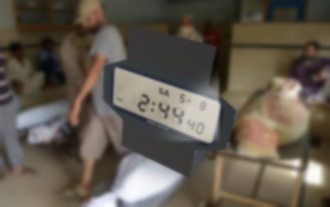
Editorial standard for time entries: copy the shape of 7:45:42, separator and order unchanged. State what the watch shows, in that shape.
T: 2:44:40
